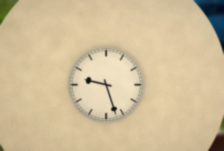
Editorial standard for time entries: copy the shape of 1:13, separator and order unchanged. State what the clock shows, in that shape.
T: 9:27
